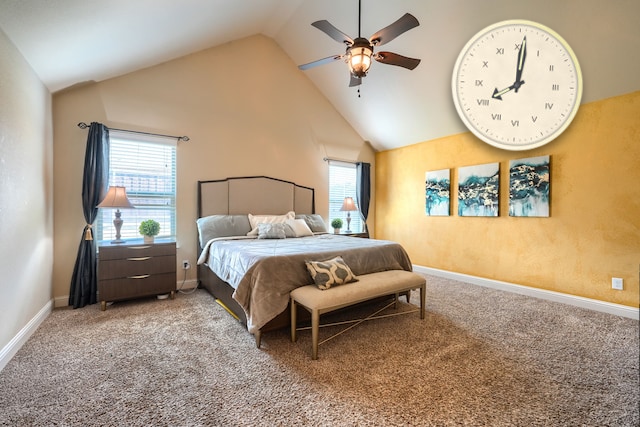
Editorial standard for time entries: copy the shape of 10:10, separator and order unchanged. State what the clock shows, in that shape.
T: 8:01
